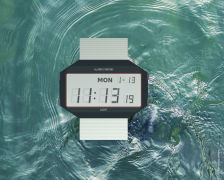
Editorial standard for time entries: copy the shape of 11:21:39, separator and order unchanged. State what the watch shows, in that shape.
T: 11:13:19
